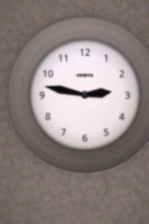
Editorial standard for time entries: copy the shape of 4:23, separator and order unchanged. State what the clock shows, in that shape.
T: 2:47
